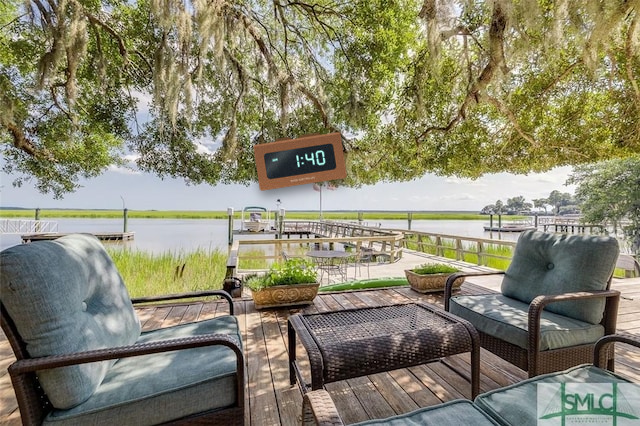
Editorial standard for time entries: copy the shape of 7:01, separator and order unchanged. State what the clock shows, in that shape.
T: 1:40
